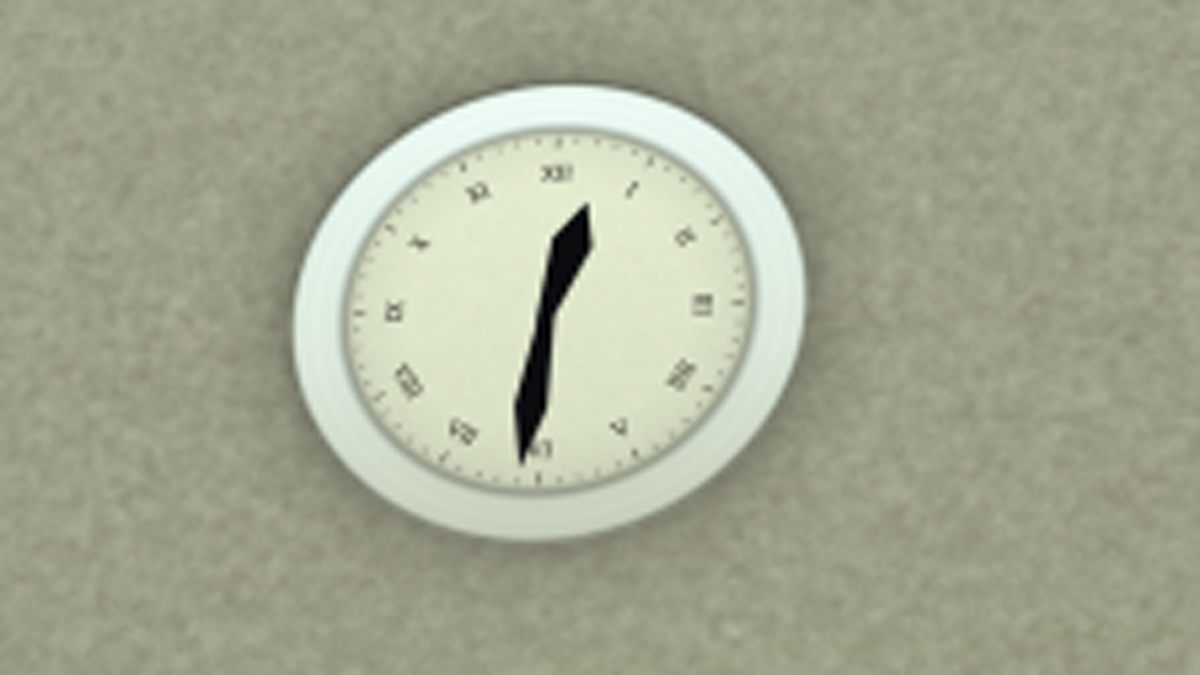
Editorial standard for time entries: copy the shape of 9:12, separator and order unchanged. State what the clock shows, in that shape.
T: 12:31
